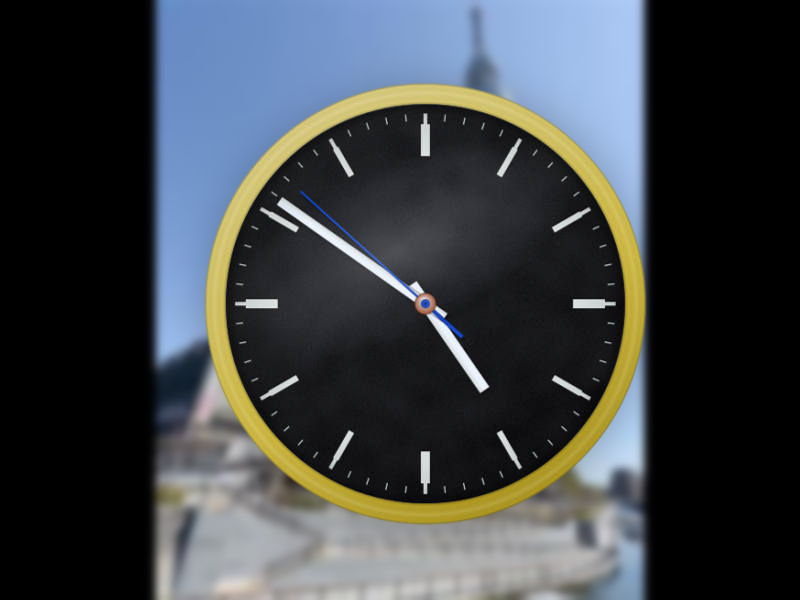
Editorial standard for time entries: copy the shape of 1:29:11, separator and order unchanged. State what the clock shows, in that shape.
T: 4:50:52
